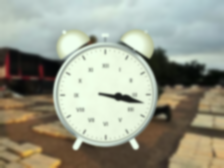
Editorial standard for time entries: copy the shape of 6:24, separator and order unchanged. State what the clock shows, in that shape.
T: 3:17
